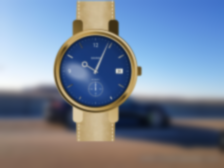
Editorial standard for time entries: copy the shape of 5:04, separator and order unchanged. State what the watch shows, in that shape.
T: 10:04
